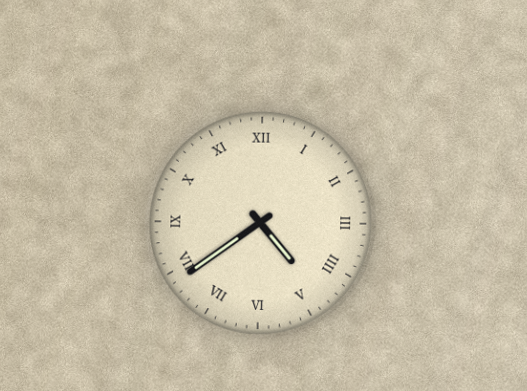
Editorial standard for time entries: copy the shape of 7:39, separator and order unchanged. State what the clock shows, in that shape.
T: 4:39
